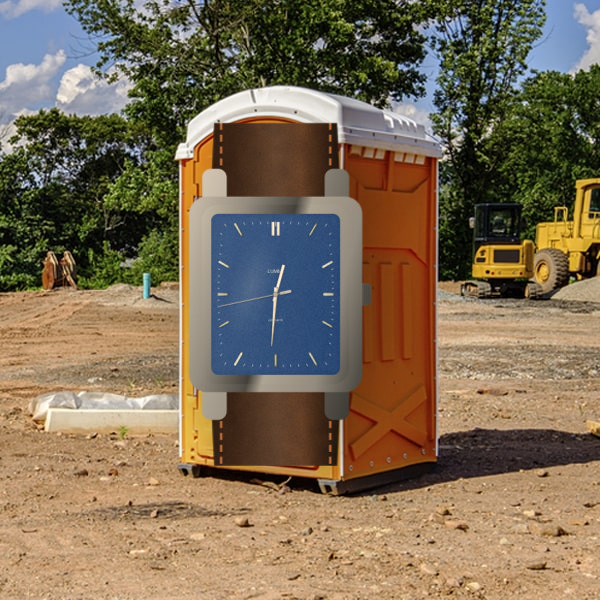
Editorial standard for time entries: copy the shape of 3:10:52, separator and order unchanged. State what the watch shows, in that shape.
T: 12:30:43
